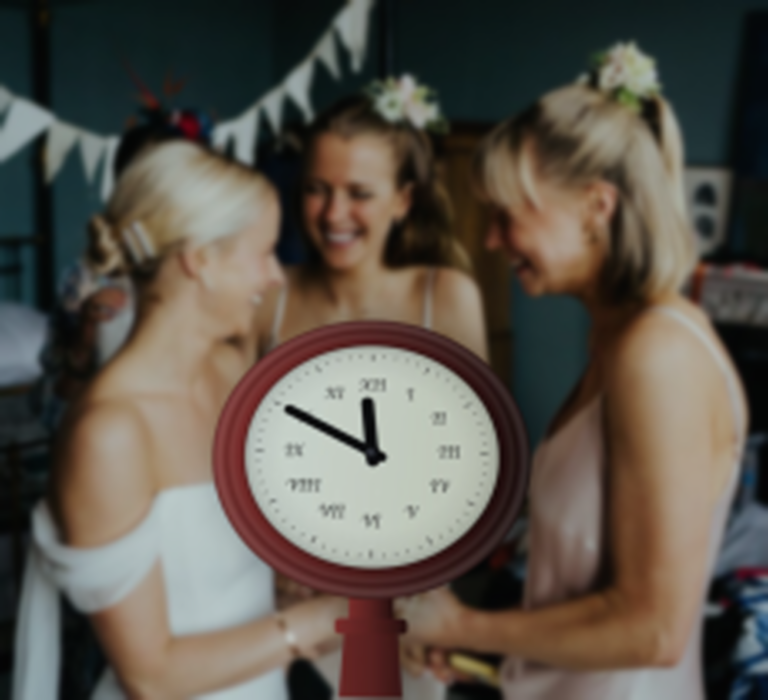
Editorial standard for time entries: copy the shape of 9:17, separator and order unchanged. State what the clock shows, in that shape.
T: 11:50
